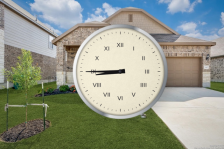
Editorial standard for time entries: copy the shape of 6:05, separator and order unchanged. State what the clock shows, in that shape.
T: 8:45
